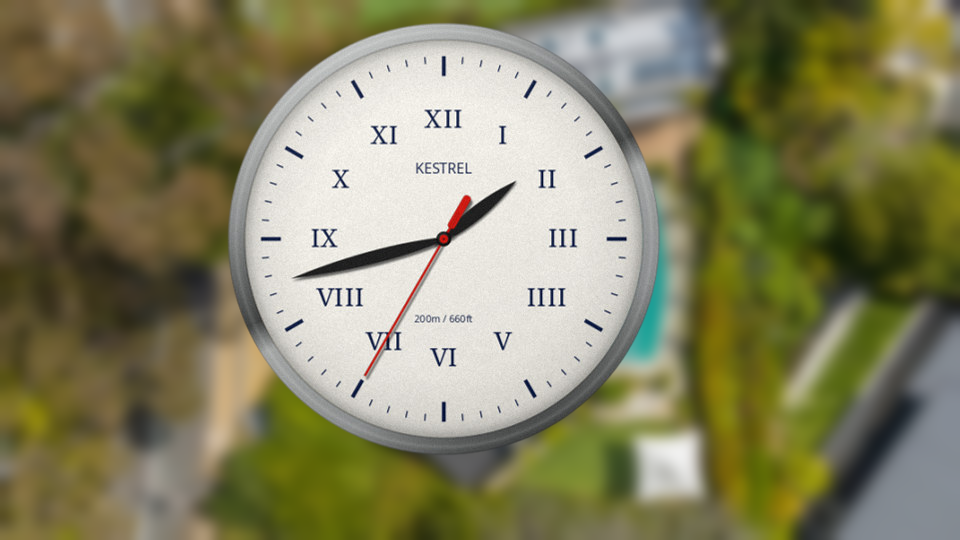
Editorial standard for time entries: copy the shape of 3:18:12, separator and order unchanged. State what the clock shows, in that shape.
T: 1:42:35
